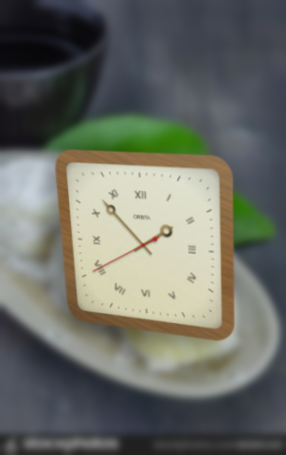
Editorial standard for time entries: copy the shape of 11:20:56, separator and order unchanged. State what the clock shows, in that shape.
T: 1:52:40
